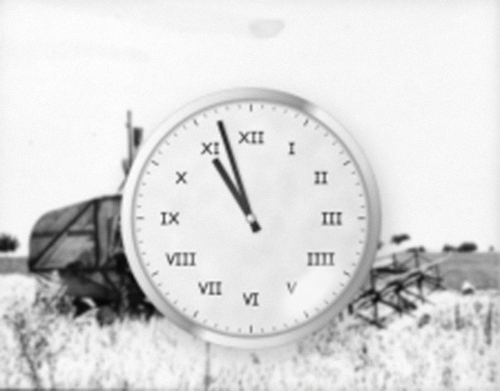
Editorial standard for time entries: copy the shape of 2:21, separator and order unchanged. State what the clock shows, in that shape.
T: 10:57
